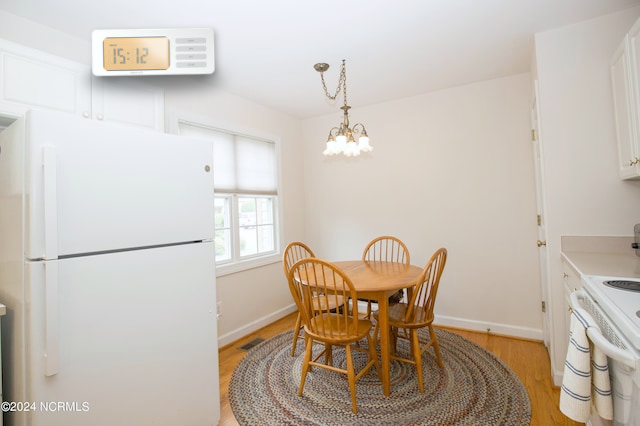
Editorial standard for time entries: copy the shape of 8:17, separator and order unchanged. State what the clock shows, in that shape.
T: 15:12
